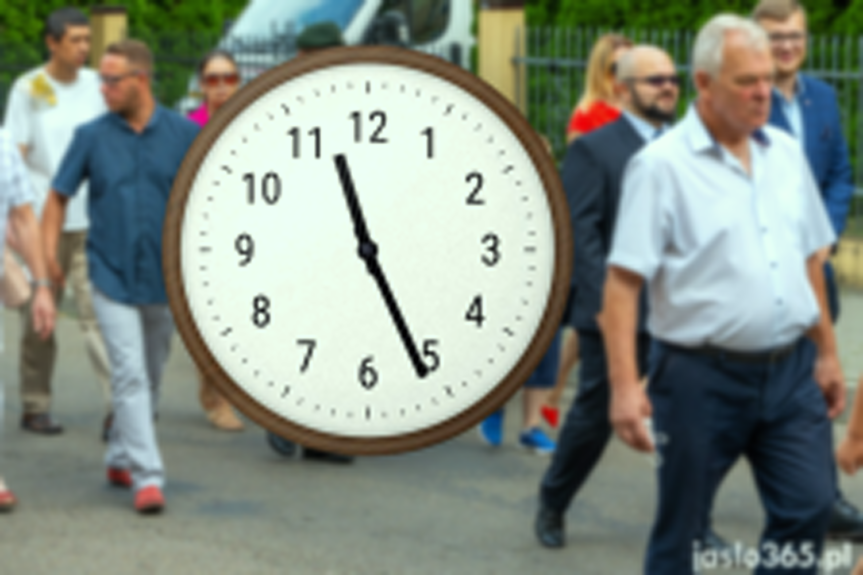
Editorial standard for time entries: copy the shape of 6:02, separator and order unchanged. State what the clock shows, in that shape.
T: 11:26
